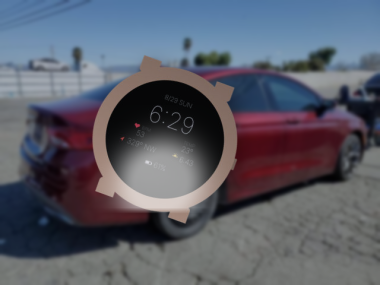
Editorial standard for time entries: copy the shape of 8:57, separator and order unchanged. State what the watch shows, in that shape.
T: 6:29
